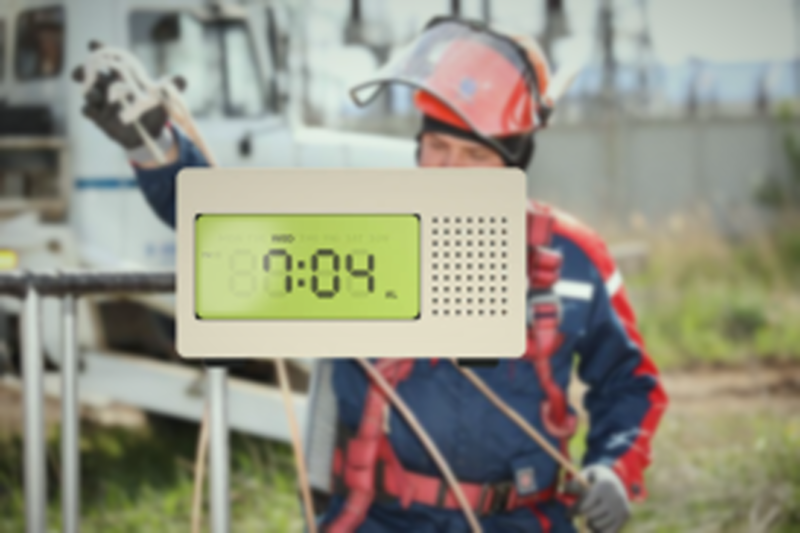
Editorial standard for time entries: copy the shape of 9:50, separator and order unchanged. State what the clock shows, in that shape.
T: 7:04
